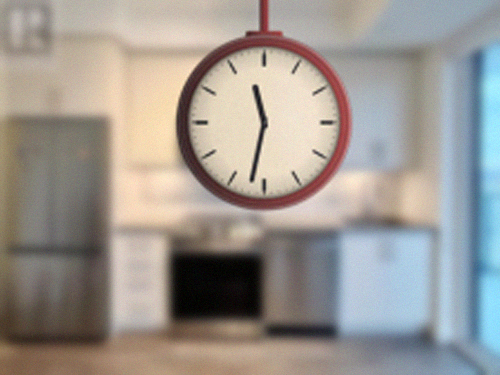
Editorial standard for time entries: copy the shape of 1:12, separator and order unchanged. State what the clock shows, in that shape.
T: 11:32
